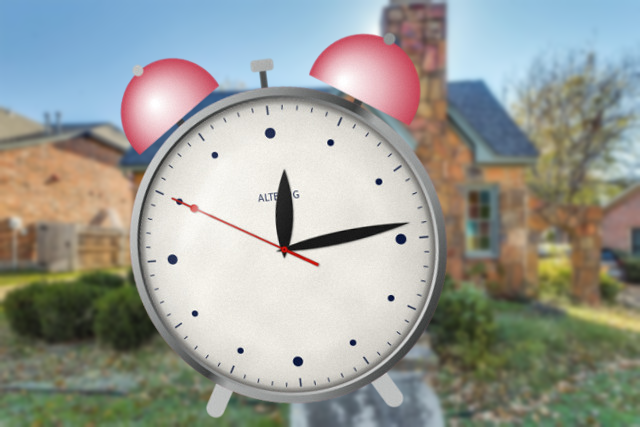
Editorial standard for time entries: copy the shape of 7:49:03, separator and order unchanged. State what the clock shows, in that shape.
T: 12:13:50
